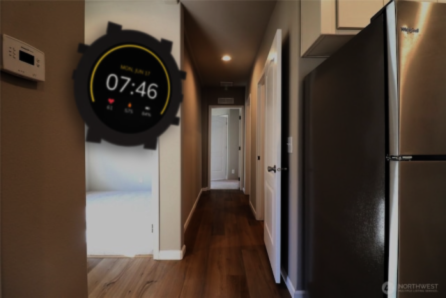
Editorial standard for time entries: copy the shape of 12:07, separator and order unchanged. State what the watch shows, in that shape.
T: 7:46
